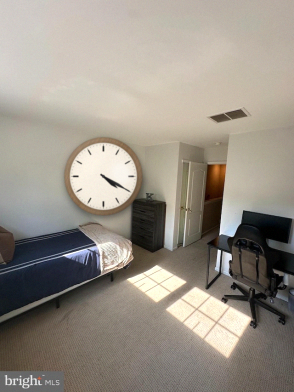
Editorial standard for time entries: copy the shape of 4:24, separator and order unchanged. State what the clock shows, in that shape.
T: 4:20
